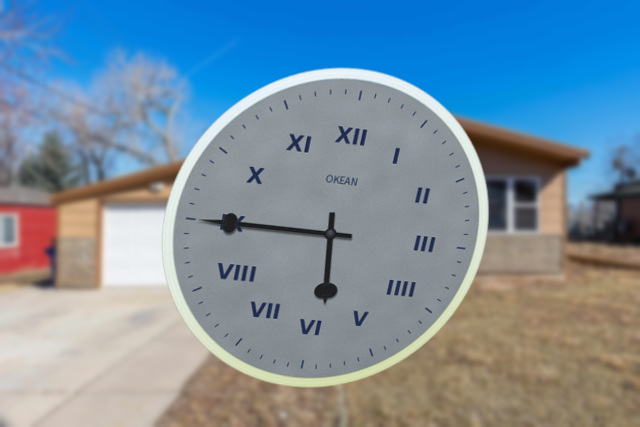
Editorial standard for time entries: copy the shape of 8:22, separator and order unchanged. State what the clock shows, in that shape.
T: 5:45
